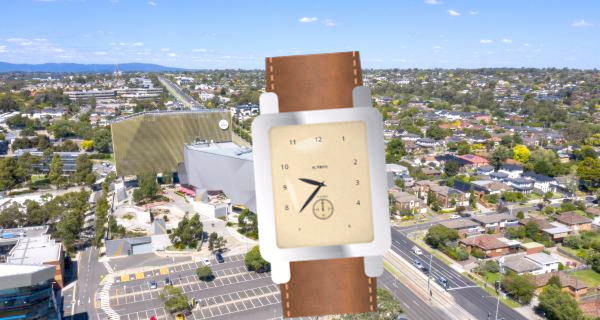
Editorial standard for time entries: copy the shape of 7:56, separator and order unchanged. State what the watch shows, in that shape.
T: 9:37
